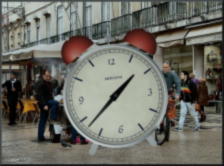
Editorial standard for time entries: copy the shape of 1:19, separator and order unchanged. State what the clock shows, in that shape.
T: 1:38
